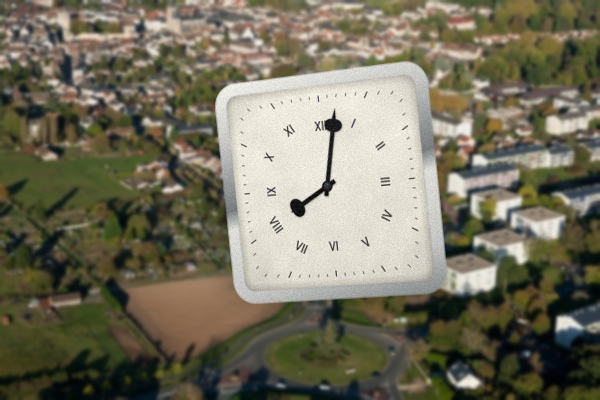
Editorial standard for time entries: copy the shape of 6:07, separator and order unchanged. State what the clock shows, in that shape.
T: 8:02
